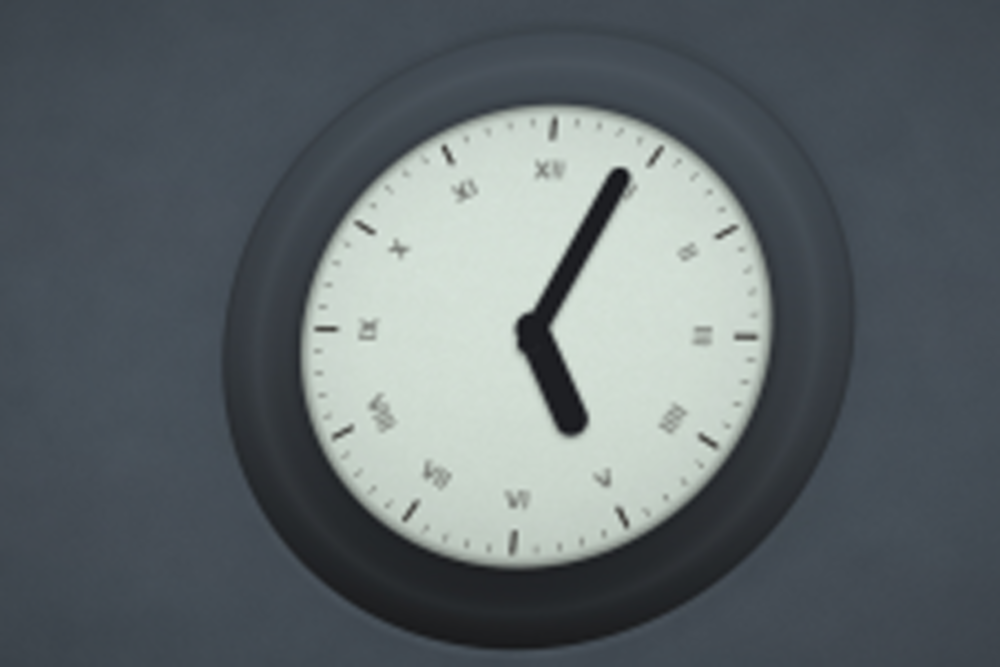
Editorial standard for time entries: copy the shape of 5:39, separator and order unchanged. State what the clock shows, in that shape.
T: 5:04
